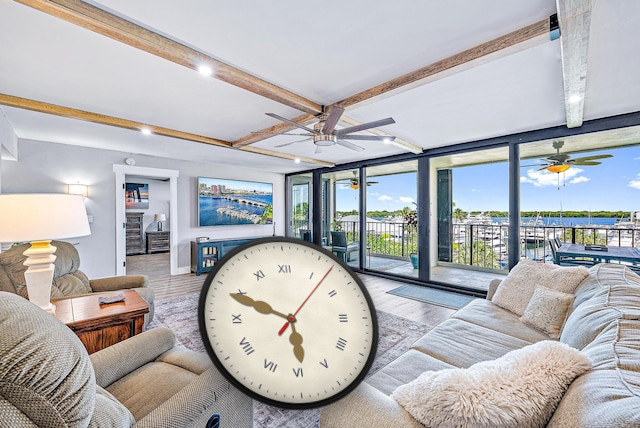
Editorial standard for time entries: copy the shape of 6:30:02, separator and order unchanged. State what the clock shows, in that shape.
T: 5:49:07
